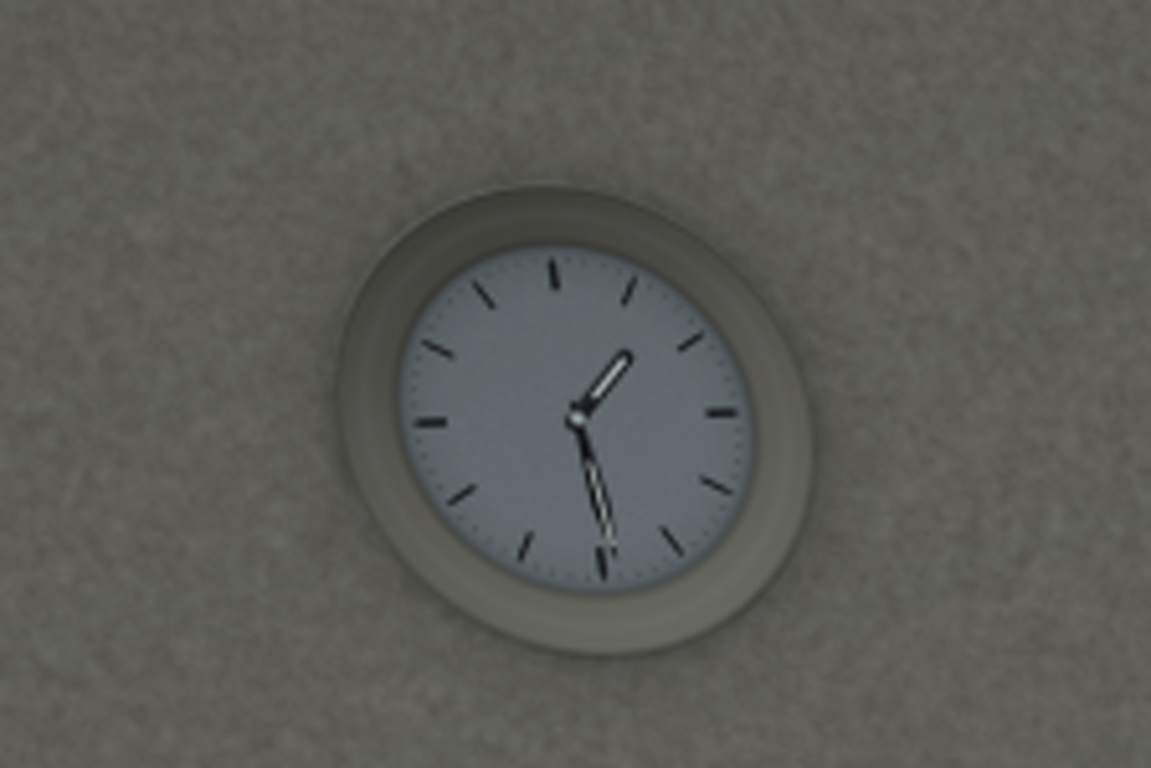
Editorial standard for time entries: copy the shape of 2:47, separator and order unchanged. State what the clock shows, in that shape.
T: 1:29
